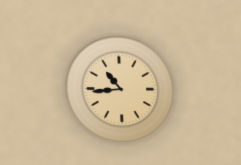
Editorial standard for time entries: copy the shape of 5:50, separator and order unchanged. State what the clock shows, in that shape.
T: 10:44
